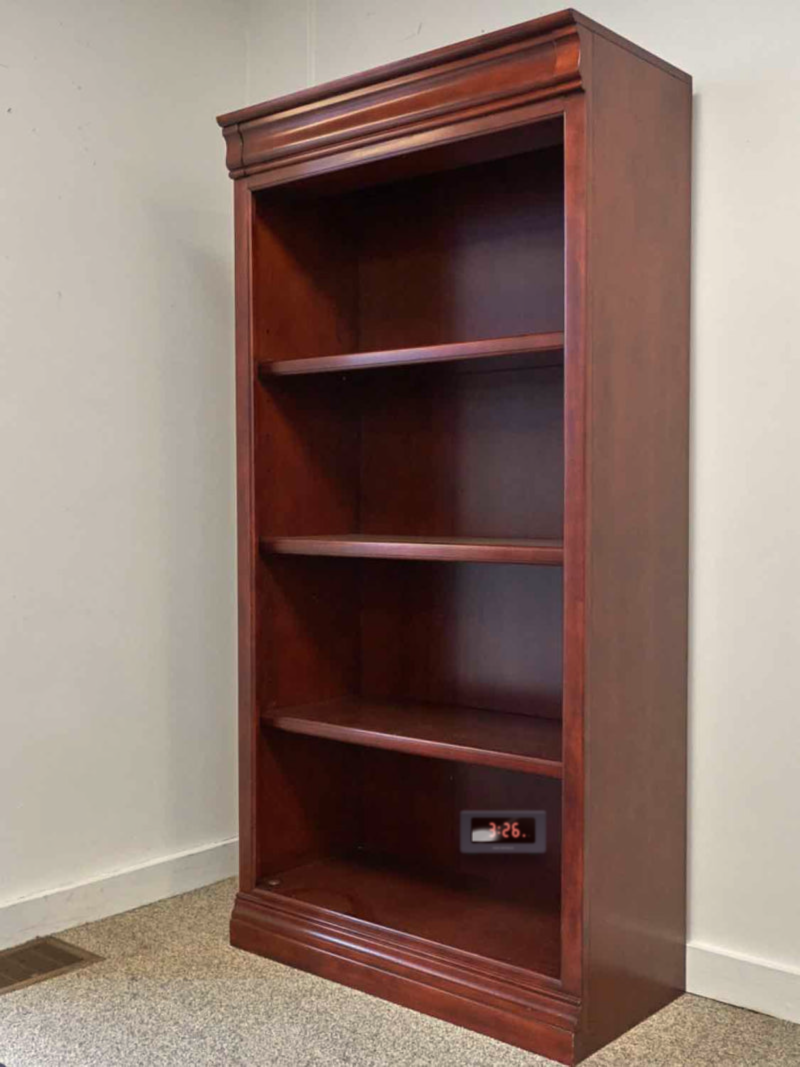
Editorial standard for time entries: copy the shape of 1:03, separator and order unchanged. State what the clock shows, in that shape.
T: 3:26
